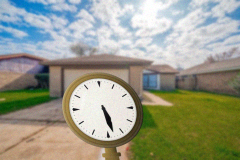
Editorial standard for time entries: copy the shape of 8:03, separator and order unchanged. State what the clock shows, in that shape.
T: 5:28
